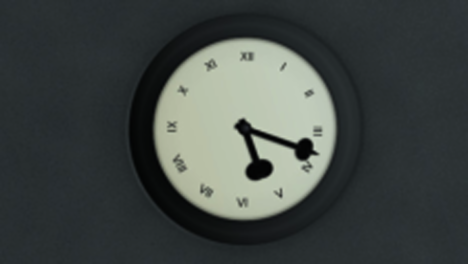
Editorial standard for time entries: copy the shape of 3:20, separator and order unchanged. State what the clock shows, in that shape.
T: 5:18
